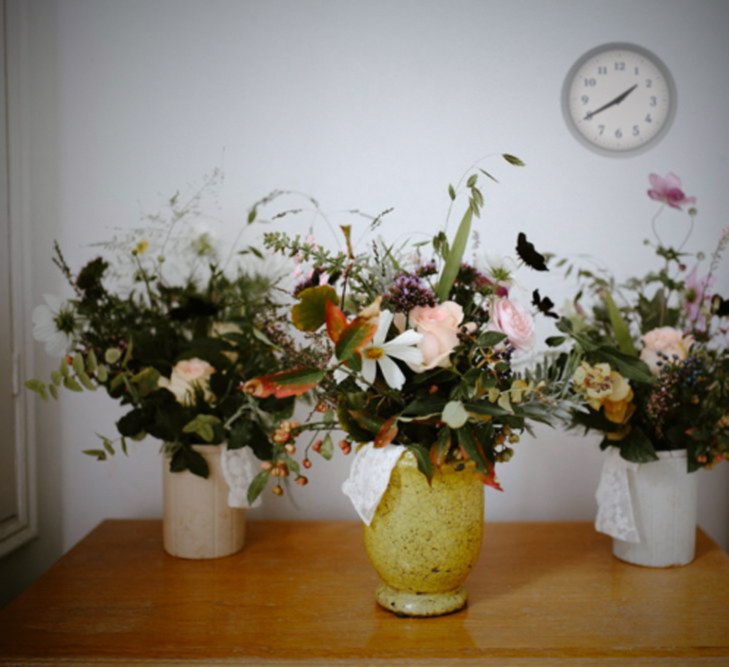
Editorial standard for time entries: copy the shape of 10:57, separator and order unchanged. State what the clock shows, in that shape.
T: 1:40
